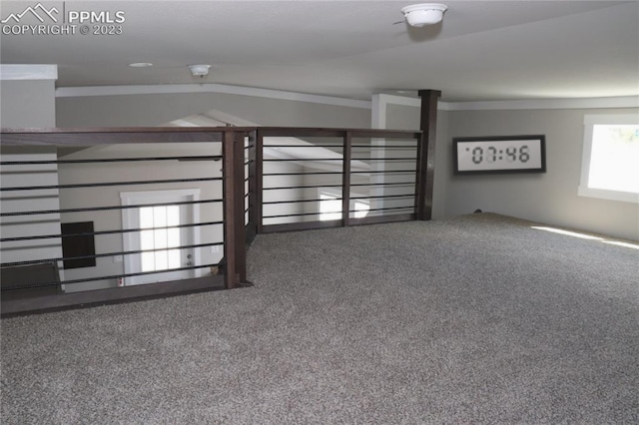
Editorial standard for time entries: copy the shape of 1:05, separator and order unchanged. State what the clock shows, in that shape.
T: 7:46
